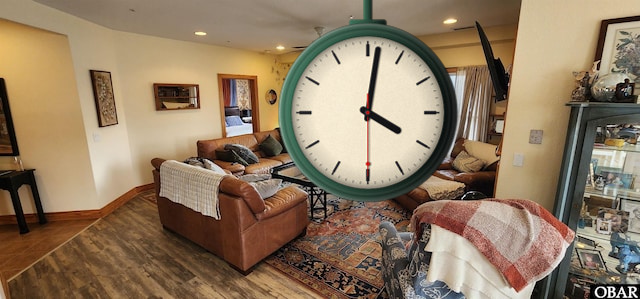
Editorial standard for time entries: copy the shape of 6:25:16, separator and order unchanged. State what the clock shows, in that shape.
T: 4:01:30
